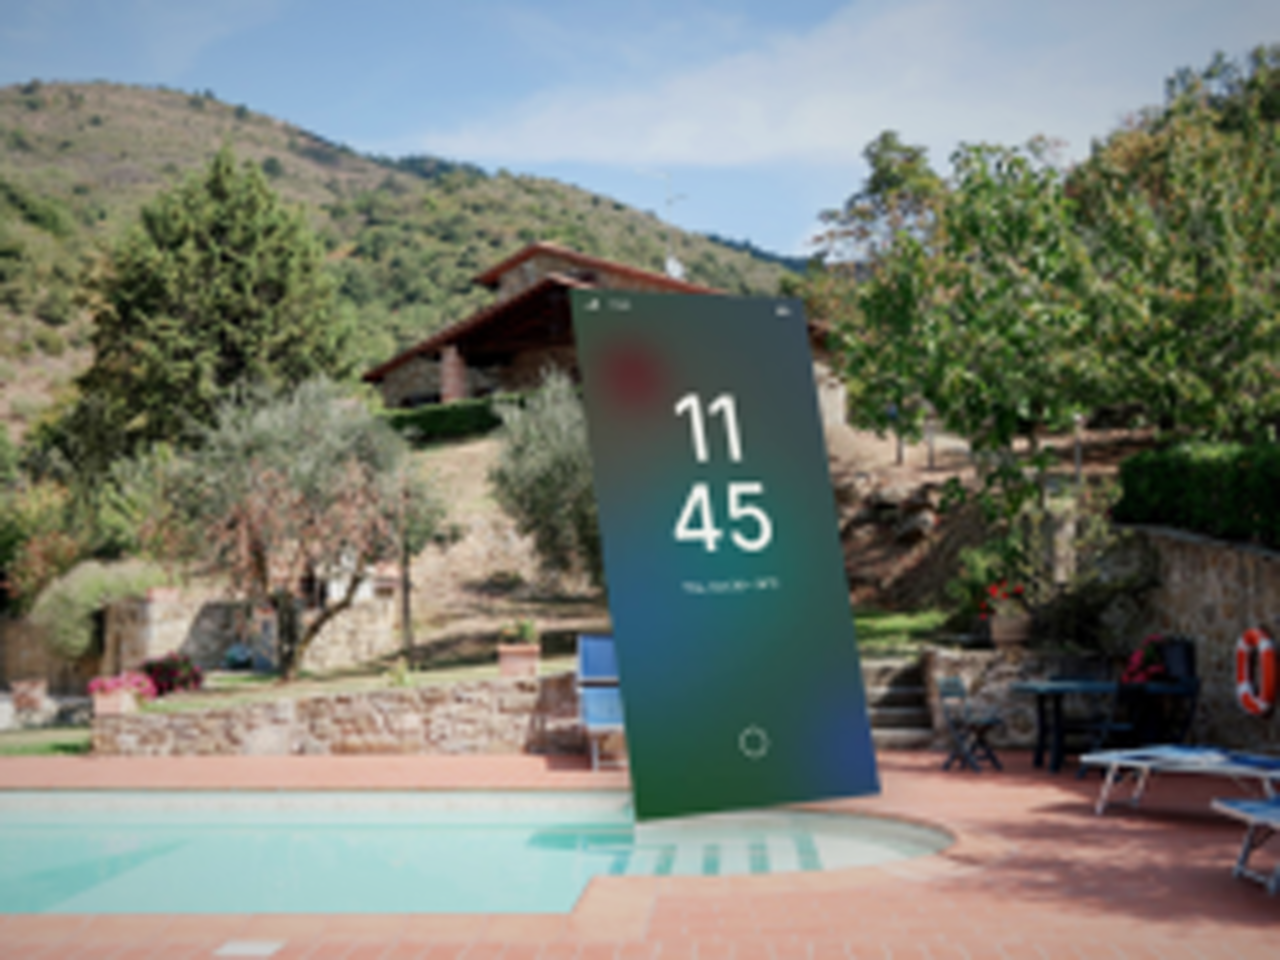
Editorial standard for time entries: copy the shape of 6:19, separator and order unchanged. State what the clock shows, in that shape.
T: 11:45
